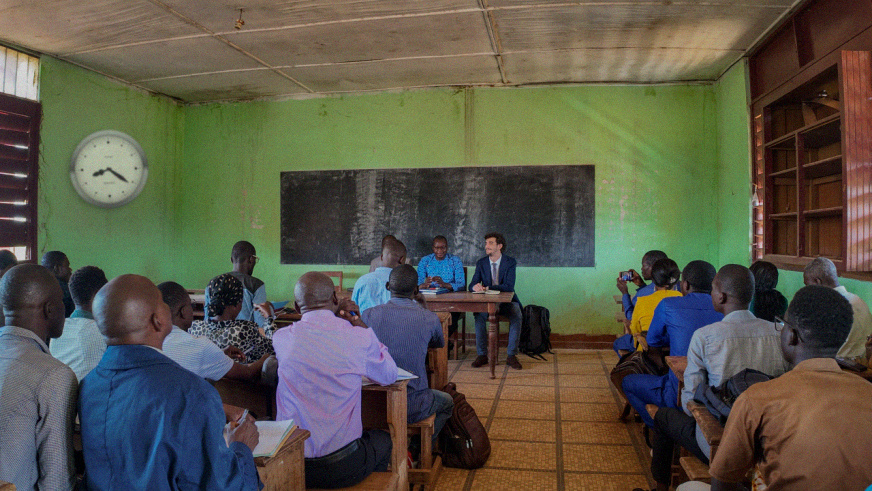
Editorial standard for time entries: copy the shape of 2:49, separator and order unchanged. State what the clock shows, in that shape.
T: 8:21
